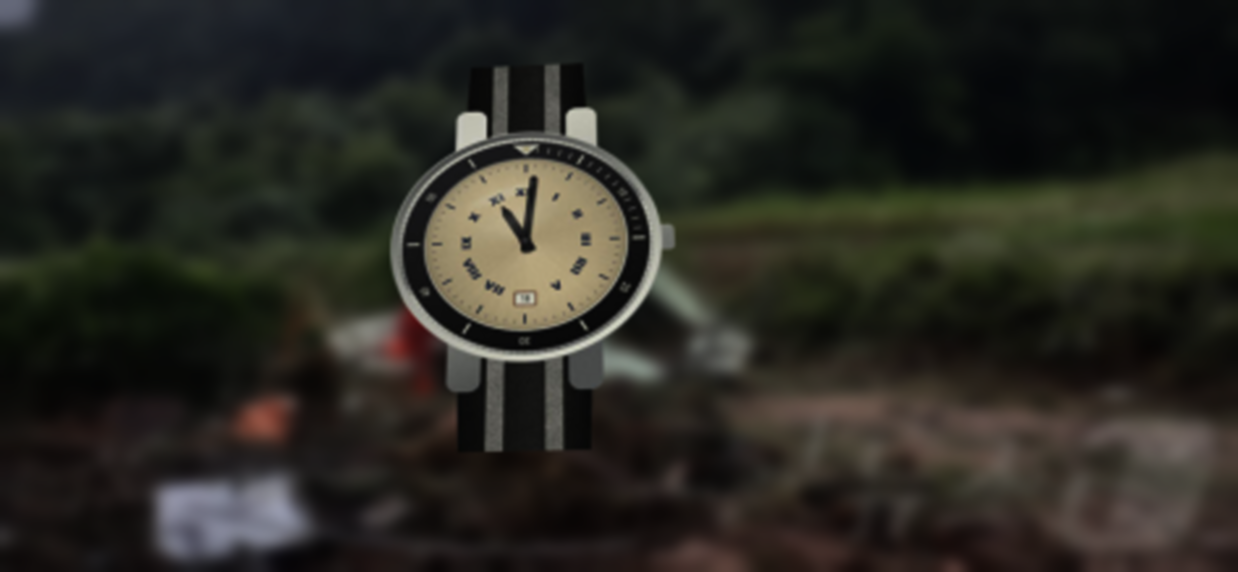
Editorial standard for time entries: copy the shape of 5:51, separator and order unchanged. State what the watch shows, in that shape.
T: 11:01
